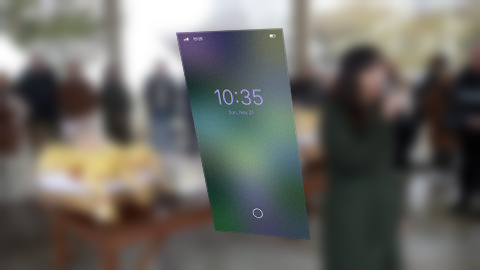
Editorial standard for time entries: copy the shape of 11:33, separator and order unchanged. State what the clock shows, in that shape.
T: 10:35
